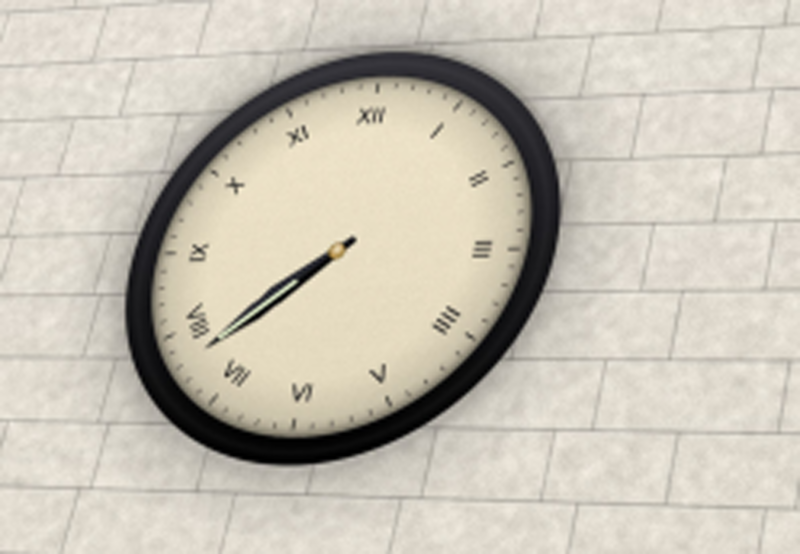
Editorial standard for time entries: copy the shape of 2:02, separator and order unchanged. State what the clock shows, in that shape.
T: 7:38
